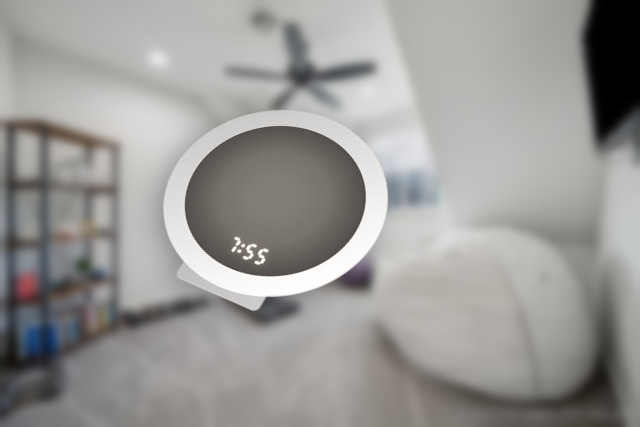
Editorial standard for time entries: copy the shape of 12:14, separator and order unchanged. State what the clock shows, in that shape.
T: 7:55
